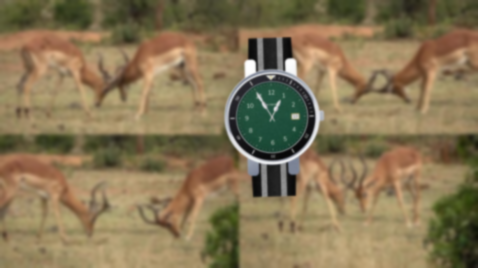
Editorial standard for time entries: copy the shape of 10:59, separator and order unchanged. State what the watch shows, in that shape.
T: 12:55
